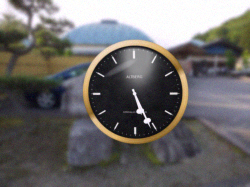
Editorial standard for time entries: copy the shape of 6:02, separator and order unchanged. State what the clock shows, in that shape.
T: 5:26
